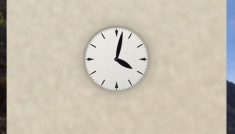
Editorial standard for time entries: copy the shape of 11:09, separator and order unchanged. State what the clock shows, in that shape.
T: 4:02
